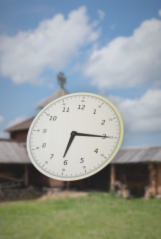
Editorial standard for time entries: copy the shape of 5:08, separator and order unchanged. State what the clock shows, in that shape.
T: 6:15
